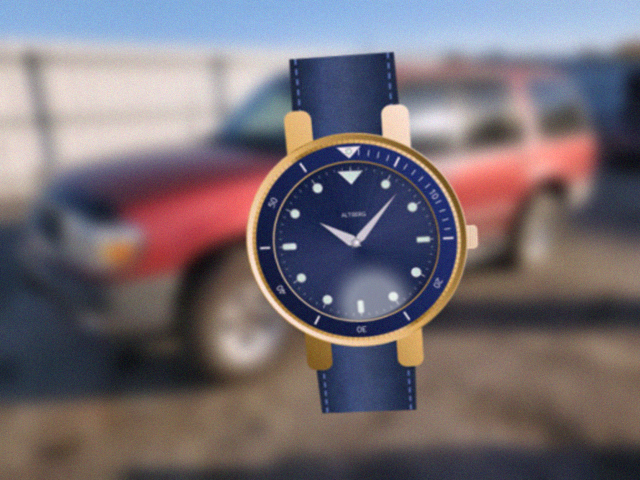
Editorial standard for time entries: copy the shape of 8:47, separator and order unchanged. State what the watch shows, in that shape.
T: 10:07
